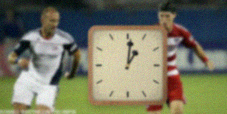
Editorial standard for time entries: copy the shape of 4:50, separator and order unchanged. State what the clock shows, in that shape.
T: 1:01
